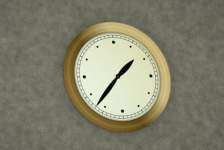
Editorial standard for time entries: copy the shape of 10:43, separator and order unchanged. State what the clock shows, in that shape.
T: 1:37
